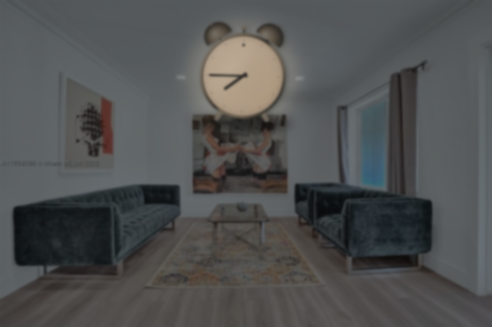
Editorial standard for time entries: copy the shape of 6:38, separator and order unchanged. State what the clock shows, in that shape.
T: 7:45
